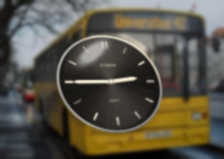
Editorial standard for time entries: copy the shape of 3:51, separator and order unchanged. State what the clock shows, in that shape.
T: 2:45
